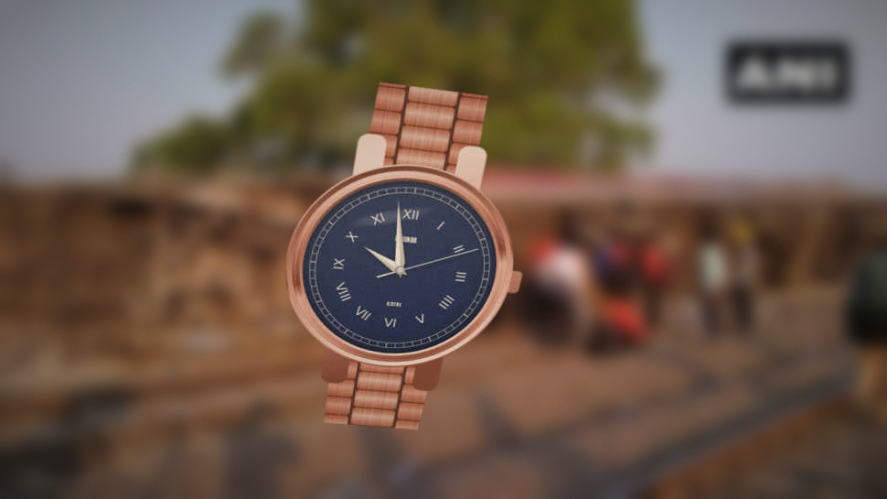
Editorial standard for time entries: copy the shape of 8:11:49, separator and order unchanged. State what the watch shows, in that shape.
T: 9:58:11
